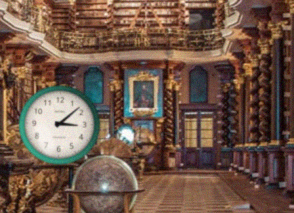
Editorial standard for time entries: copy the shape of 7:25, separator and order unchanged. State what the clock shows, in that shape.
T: 3:08
